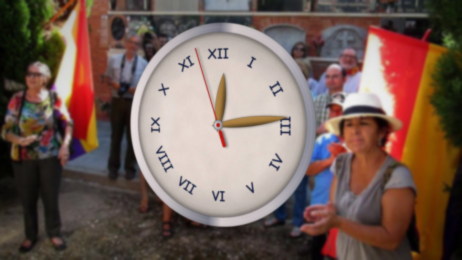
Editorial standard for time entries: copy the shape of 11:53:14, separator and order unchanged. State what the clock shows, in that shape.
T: 12:13:57
